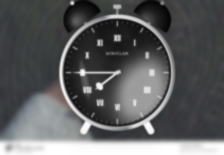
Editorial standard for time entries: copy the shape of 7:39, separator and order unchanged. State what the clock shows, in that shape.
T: 7:45
